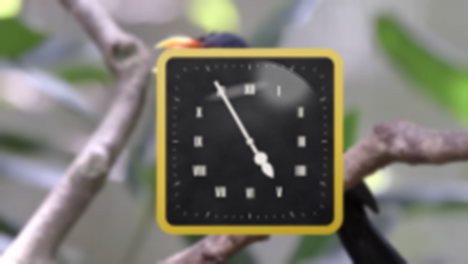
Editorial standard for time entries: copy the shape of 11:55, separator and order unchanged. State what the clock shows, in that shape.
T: 4:55
